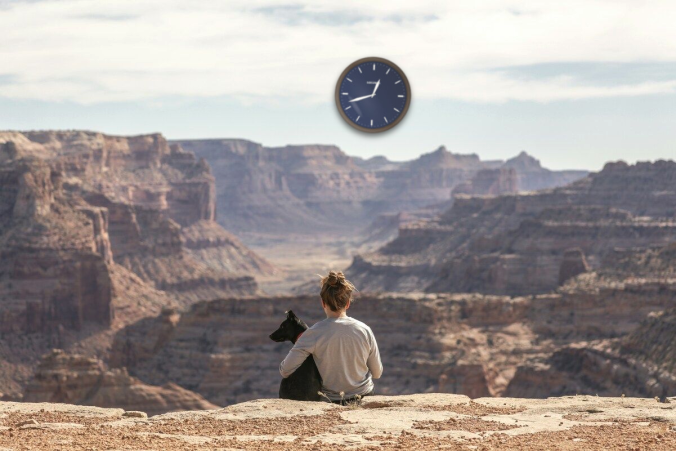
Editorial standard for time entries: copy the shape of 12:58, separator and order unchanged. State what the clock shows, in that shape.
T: 12:42
